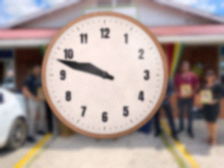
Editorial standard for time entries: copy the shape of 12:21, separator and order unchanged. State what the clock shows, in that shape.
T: 9:48
